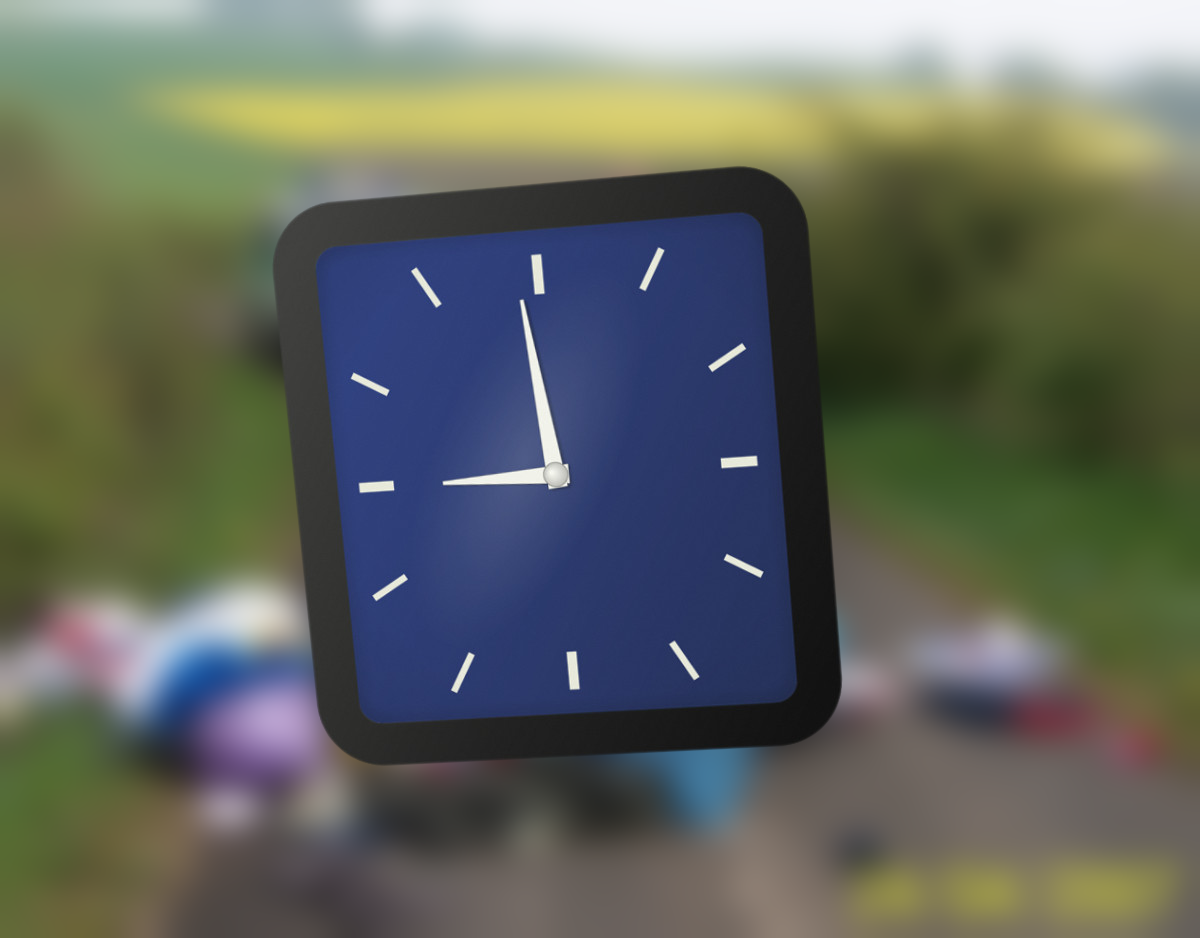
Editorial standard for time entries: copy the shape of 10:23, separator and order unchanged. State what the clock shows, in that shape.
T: 8:59
